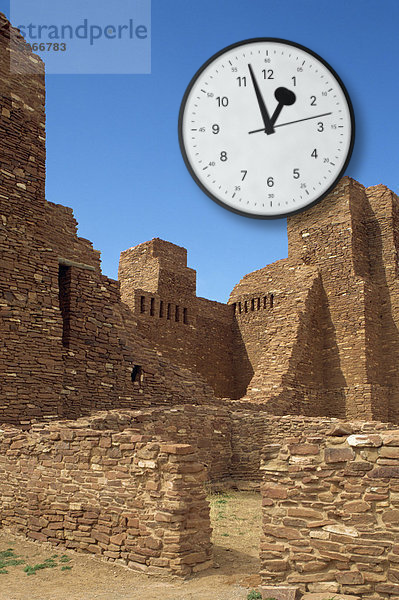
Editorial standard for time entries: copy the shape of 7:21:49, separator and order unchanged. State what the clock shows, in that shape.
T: 12:57:13
